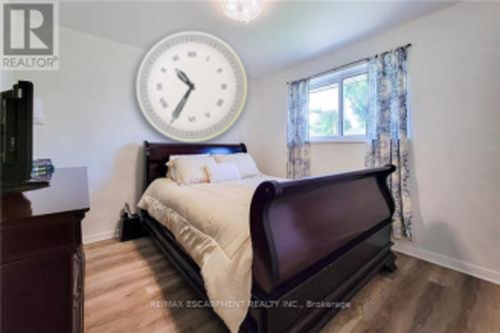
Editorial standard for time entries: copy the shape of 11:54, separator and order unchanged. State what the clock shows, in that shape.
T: 10:35
